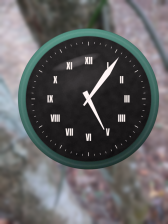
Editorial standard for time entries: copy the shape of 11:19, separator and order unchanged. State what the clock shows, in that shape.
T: 5:06
